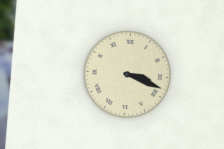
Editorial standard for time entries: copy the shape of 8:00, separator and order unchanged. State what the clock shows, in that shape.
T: 3:18
